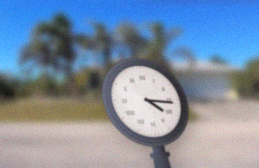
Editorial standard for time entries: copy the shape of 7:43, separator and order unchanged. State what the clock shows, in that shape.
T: 4:16
